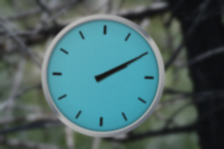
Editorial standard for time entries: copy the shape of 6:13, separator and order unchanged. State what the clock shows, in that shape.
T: 2:10
